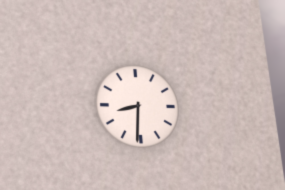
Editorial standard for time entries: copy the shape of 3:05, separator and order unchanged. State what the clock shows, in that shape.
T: 8:31
